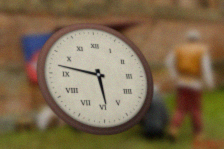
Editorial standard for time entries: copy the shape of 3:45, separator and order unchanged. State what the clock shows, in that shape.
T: 5:47
